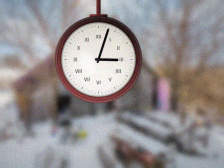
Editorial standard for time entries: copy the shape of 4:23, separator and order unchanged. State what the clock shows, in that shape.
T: 3:03
